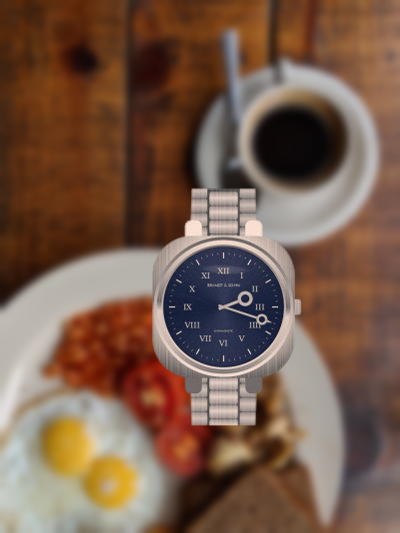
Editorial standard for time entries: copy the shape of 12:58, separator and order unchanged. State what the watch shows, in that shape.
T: 2:18
